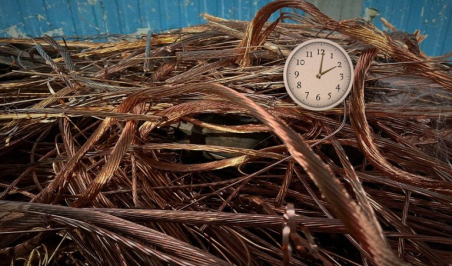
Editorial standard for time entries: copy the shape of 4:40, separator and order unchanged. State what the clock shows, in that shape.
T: 2:01
